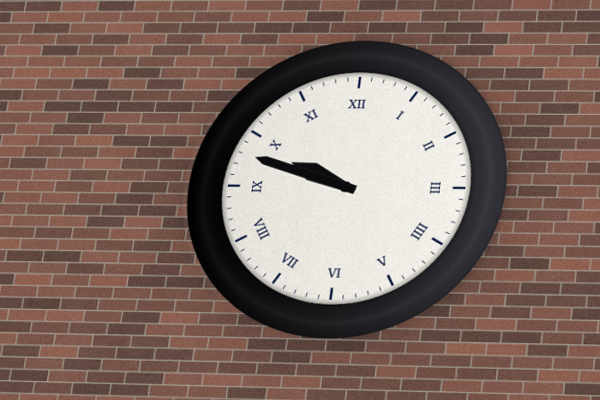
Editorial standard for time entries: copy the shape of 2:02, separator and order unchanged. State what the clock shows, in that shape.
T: 9:48
